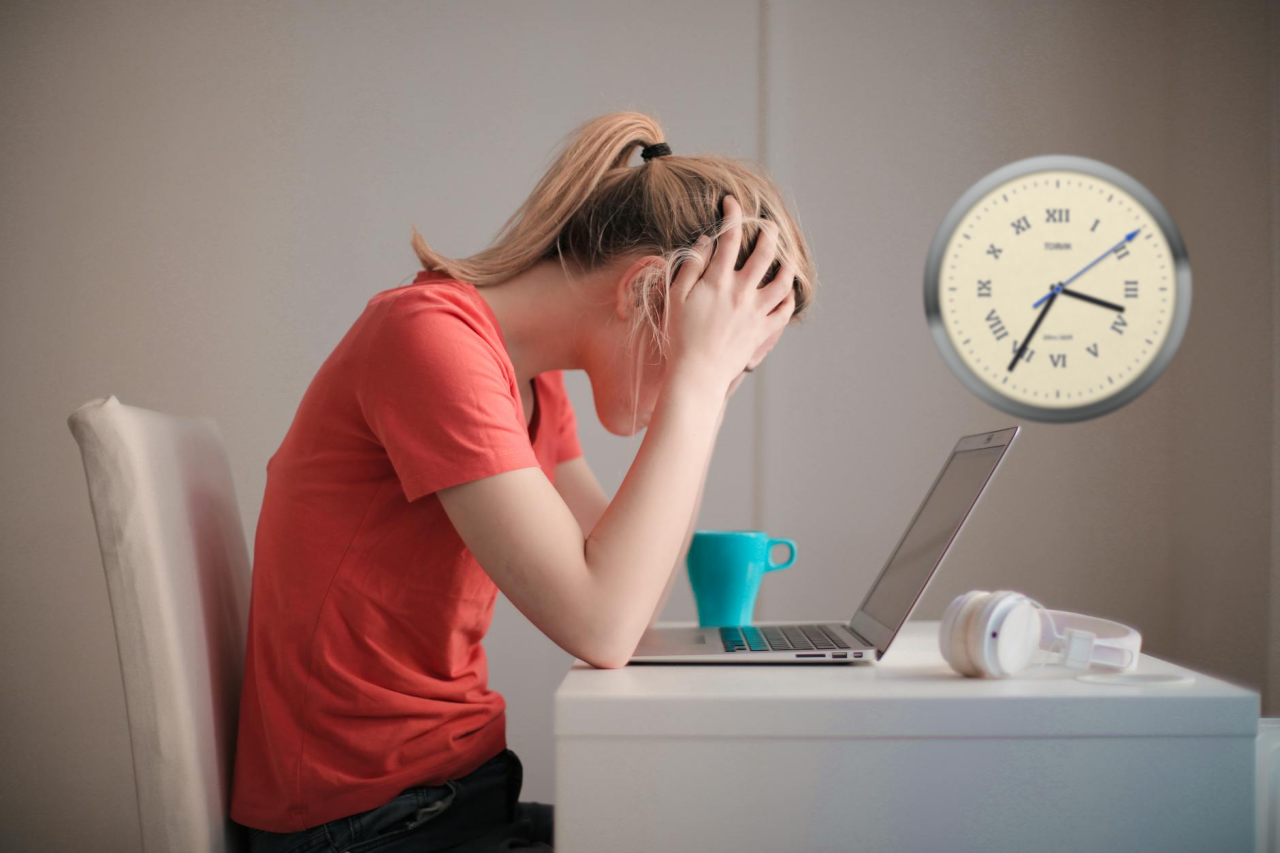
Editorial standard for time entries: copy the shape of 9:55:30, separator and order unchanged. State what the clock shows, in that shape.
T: 3:35:09
